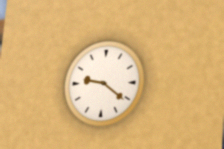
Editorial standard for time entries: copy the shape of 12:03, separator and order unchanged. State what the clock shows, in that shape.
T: 9:21
